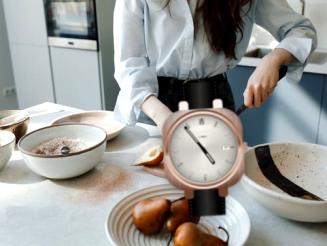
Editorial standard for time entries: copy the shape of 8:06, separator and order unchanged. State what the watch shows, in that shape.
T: 4:54
